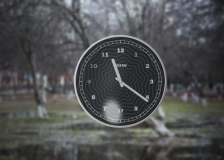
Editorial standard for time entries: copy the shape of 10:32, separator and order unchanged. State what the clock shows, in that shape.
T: 11:21
